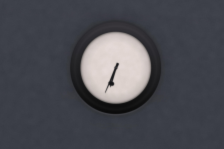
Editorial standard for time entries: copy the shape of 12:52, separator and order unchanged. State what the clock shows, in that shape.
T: 6:34
